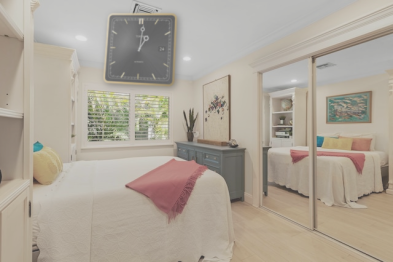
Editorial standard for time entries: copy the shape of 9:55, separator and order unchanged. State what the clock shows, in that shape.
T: 1:01
